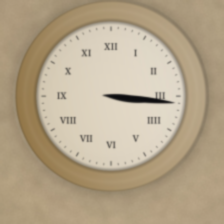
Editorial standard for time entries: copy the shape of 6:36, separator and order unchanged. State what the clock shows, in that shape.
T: 3:16
